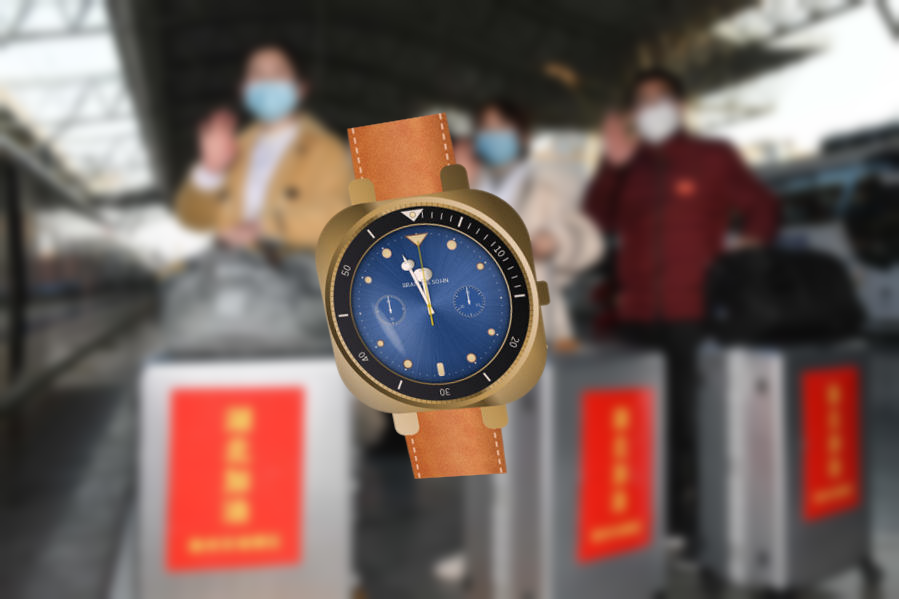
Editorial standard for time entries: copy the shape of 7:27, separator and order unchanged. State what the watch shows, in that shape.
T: 11:57
